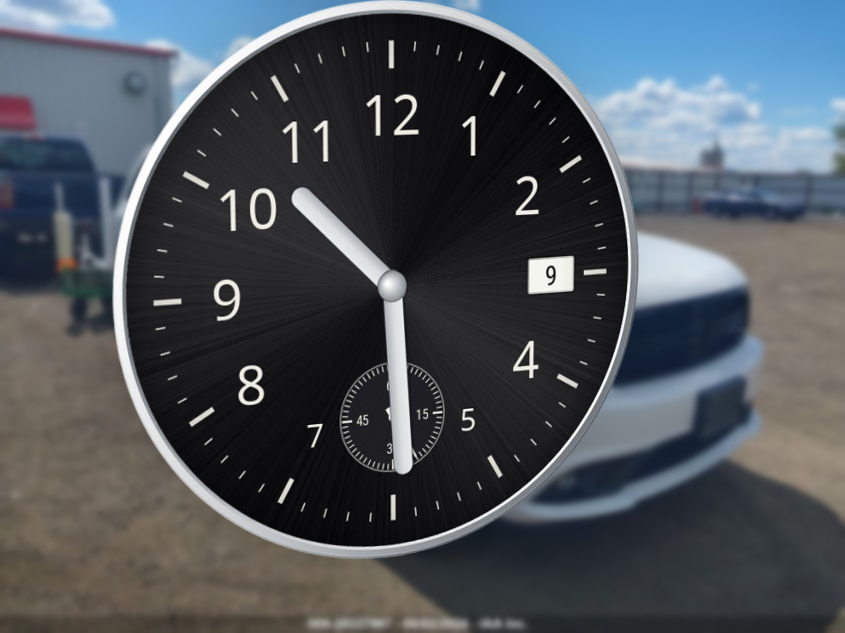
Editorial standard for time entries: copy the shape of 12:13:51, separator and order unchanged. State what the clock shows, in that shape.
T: 10:29:25
